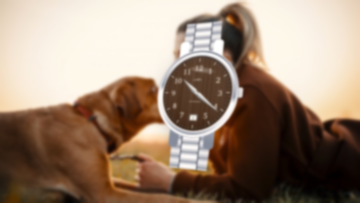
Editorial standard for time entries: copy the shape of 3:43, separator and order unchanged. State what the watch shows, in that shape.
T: 10:21
